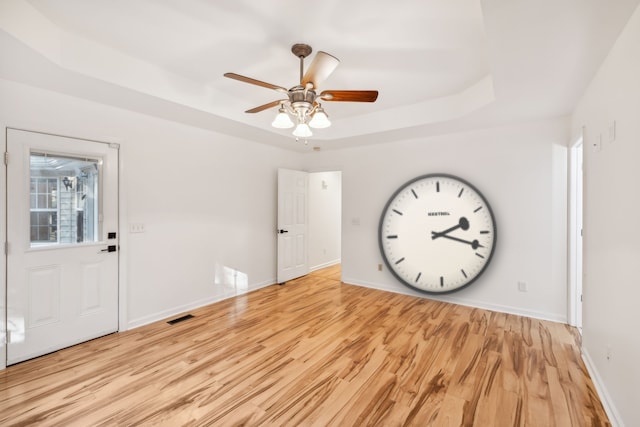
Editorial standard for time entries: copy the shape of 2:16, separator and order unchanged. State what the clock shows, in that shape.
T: 2:18
